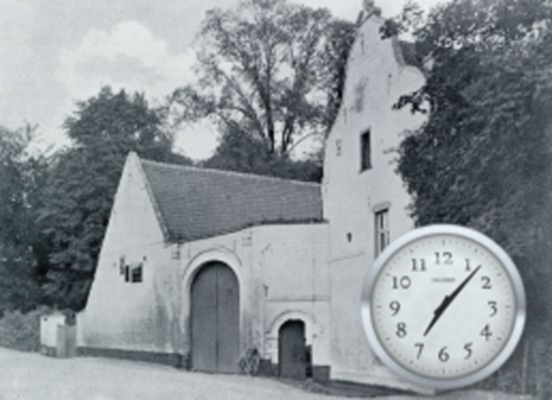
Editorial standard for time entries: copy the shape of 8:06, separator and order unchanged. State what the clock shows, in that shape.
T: 7:07
